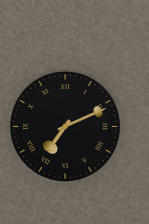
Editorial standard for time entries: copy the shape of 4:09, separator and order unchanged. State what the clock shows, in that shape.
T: 7:11
